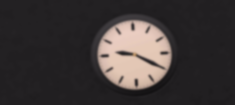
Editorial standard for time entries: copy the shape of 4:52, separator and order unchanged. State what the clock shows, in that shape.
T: 9:20
